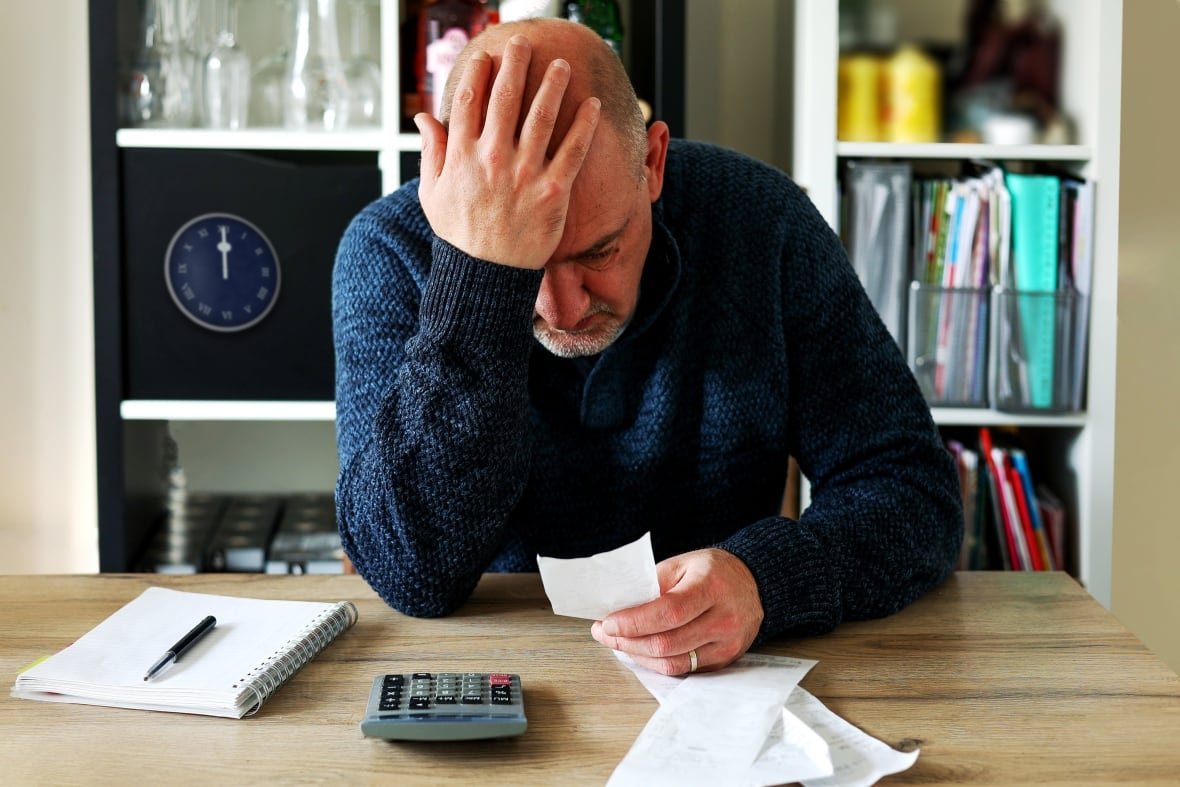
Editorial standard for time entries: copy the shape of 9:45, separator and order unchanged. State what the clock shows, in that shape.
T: 12:00
